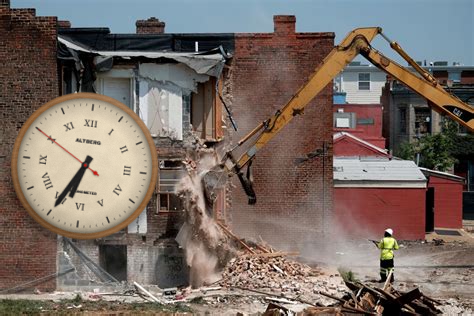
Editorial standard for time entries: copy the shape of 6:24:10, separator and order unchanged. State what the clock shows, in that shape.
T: 6:34:50
